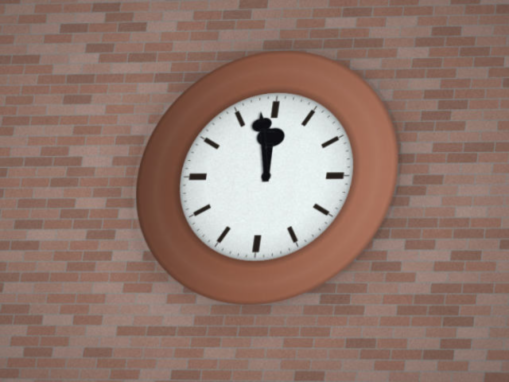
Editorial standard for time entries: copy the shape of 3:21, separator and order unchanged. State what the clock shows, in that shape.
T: 11:58
